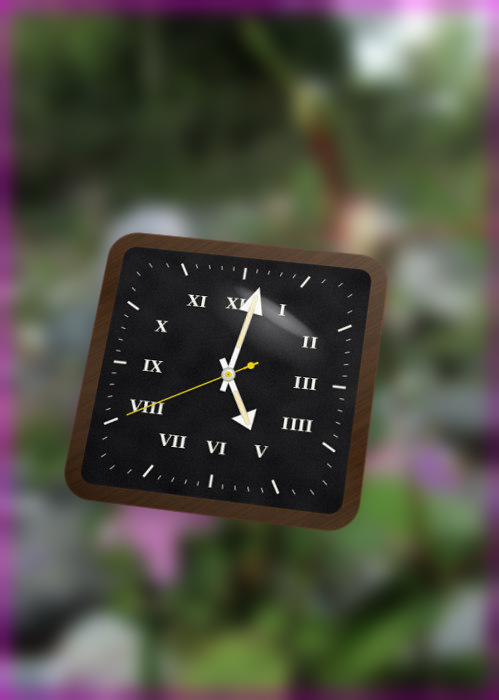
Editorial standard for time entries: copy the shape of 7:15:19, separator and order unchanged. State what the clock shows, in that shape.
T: 5:01:40
